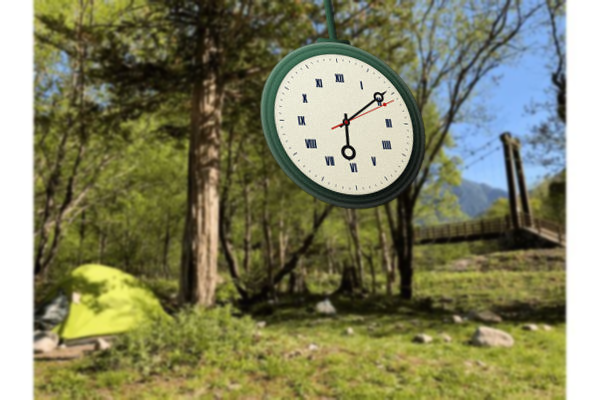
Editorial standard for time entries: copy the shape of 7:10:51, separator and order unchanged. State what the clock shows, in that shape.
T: 6:09:11
